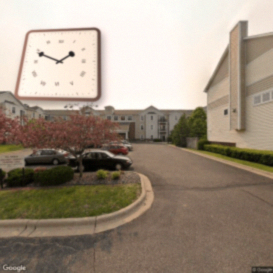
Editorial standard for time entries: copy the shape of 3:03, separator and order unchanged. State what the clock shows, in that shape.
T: 1:49
